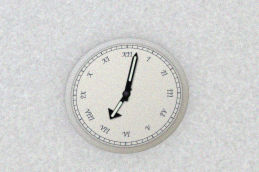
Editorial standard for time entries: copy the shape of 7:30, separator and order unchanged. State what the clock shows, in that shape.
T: 7:02
